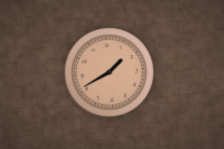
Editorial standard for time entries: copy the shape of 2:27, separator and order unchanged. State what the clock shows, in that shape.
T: 1:41
